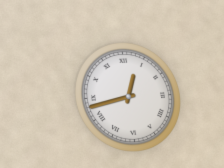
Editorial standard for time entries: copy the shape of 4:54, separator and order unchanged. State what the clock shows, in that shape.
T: 12:43
